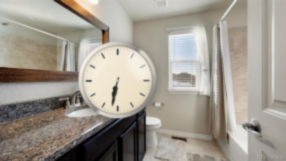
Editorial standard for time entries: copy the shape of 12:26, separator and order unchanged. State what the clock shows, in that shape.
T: 6:32
